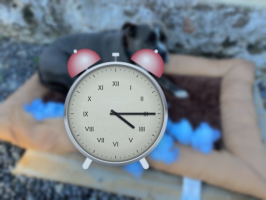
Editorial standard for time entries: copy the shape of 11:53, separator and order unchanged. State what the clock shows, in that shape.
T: 4:15
